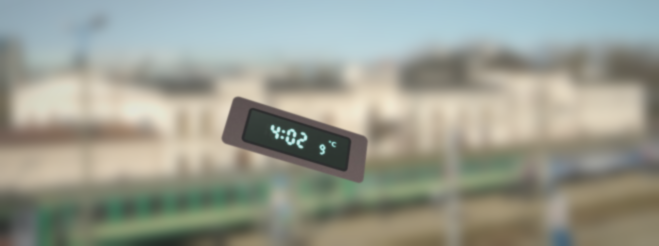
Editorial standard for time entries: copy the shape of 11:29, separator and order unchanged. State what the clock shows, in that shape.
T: 4:02
